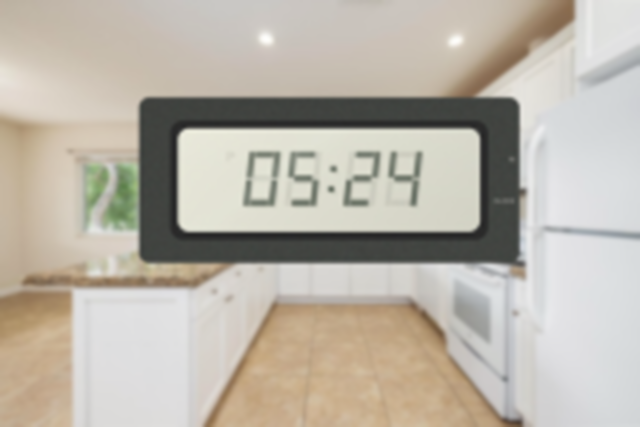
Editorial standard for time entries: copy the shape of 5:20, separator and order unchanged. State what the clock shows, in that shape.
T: 5:24
